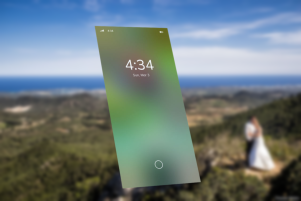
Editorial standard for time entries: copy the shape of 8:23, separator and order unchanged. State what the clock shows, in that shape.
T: 4:34
